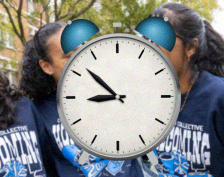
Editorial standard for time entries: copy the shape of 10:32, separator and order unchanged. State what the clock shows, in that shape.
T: 8:52
